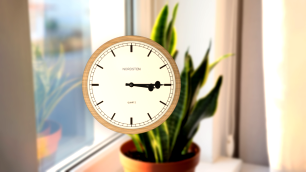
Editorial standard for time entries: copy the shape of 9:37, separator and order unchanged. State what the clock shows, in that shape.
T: 3:15
